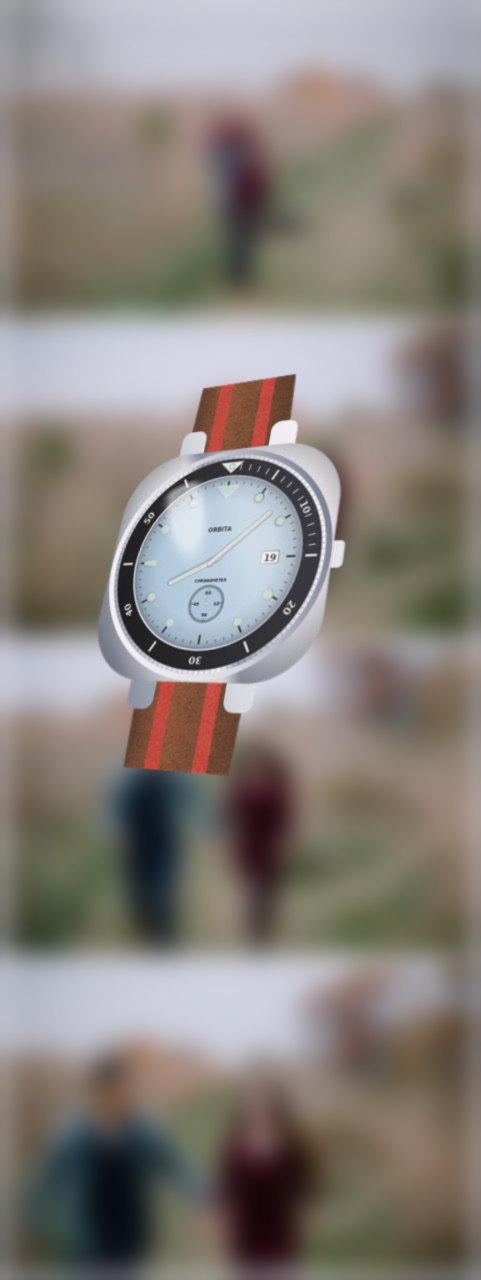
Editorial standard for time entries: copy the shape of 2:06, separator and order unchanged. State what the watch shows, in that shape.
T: 8:08
